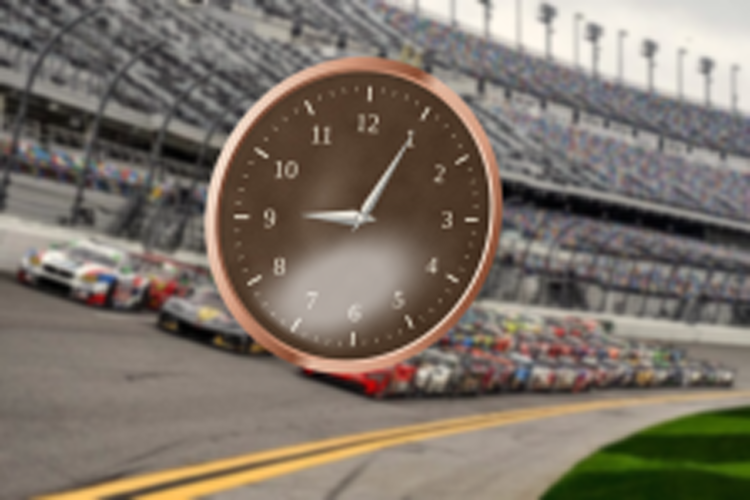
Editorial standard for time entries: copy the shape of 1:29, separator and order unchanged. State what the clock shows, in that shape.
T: 9:05
